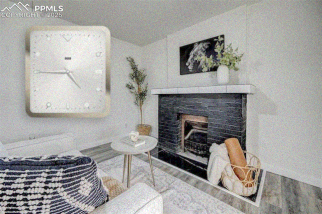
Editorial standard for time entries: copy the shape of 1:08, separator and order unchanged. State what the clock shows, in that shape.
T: 4:45
